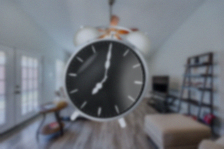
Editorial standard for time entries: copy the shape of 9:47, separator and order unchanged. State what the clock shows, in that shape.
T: 7:00
